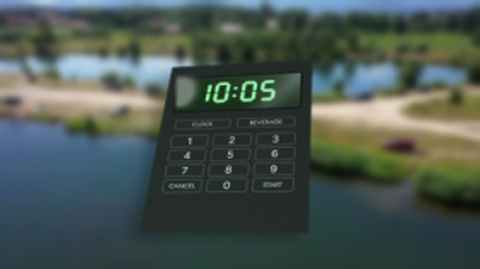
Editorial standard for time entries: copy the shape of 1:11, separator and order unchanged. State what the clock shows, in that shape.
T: 10:05
